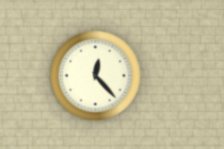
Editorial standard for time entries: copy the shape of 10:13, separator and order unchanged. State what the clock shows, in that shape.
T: 12:23
